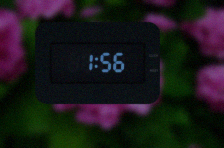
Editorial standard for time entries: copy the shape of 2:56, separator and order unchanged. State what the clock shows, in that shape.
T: 1:56
